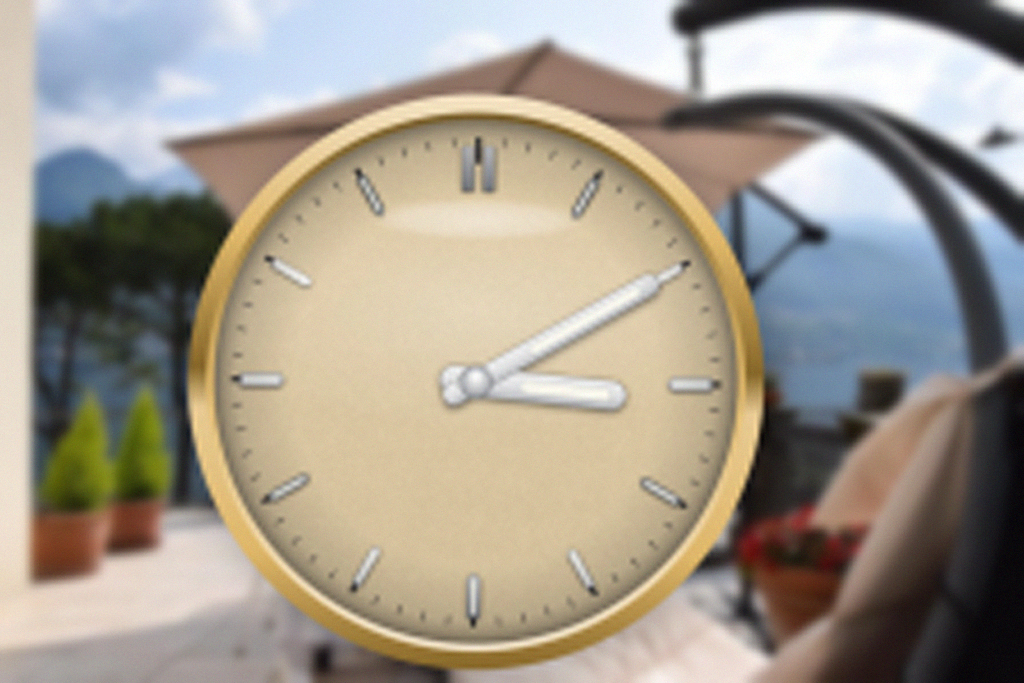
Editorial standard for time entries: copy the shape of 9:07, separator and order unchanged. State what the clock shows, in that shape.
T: 3:10
